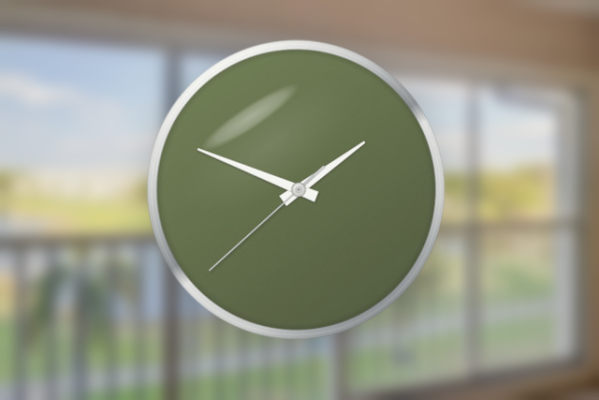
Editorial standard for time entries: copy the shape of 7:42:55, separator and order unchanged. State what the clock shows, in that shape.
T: 1:48:38
